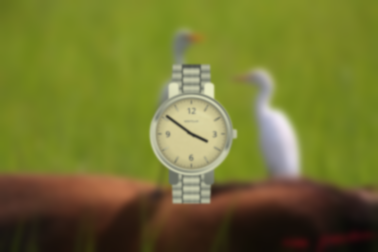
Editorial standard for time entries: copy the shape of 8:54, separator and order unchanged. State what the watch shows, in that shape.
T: 3:51
